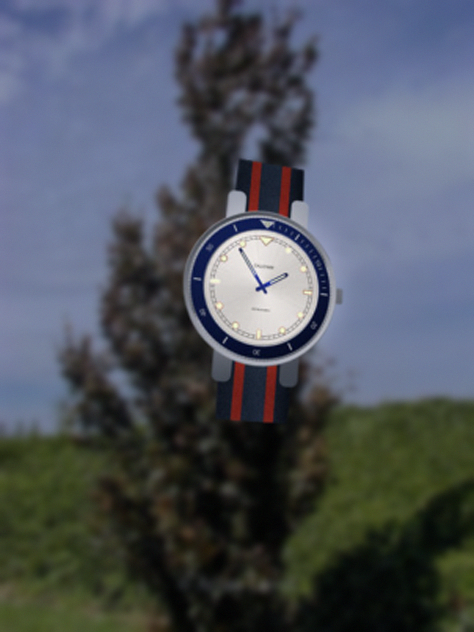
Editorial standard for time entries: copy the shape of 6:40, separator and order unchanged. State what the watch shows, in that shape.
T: 1:54
